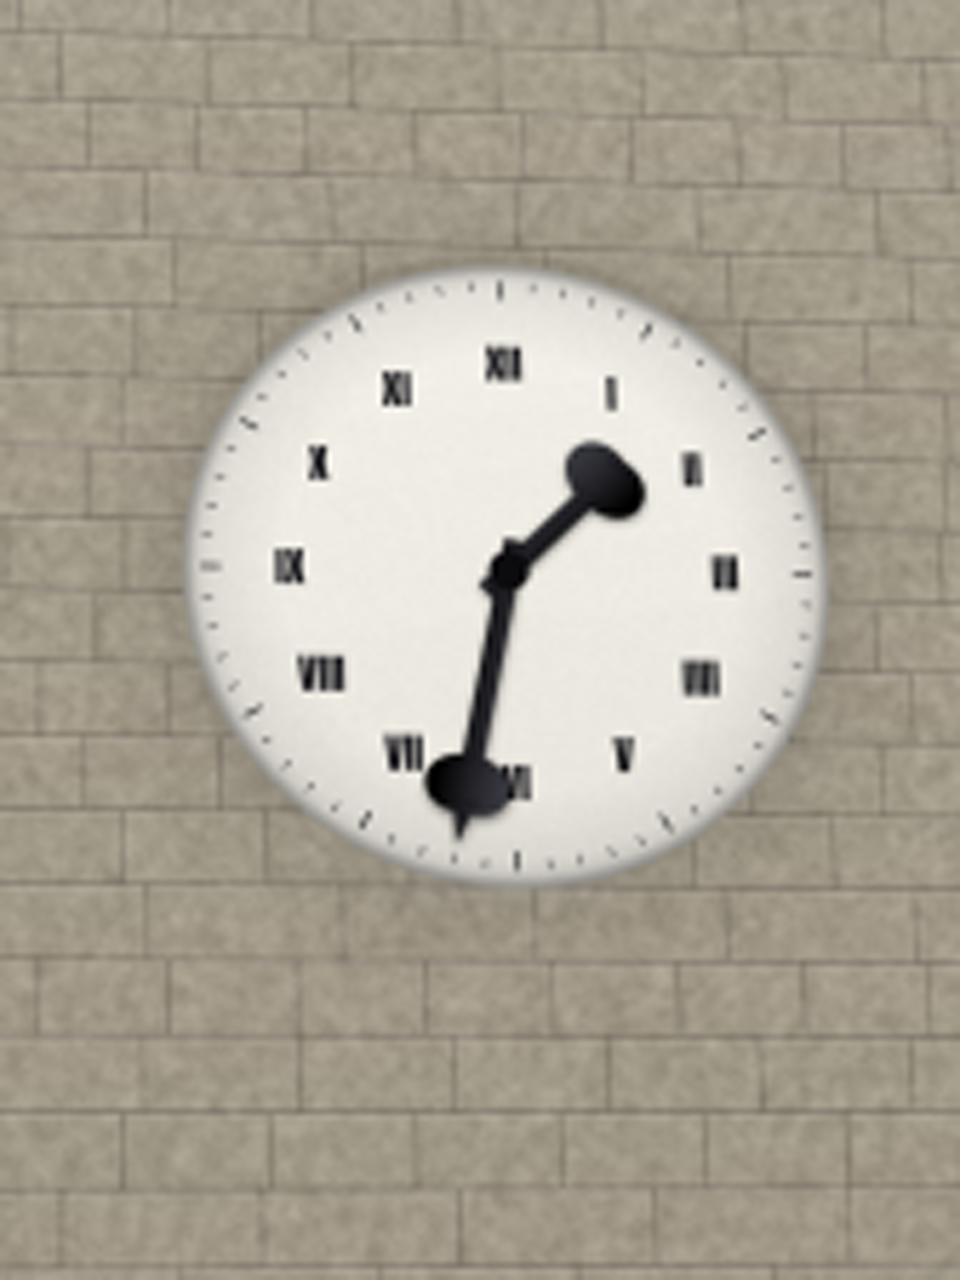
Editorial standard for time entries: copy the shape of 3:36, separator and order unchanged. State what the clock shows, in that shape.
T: 1:32
